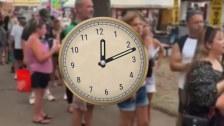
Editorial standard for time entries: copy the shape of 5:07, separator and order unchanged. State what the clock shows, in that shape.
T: 12:12
